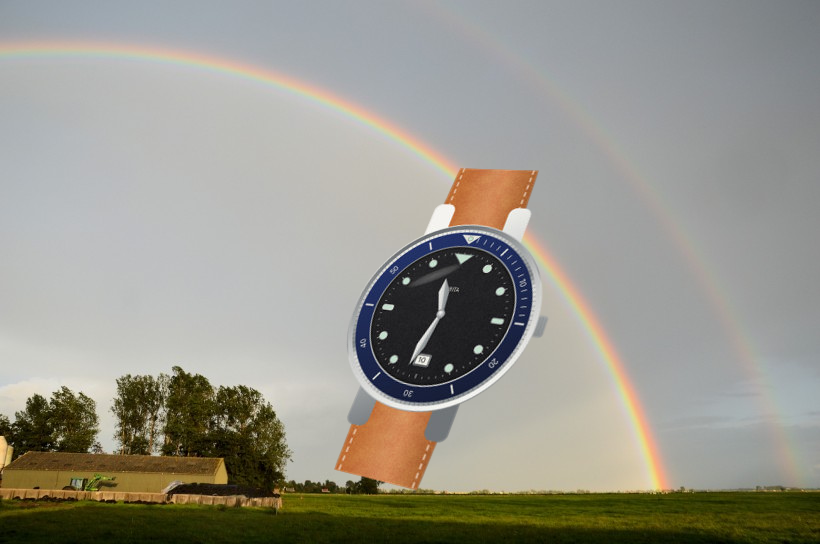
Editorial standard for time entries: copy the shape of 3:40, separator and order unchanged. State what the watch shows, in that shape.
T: 11:32
